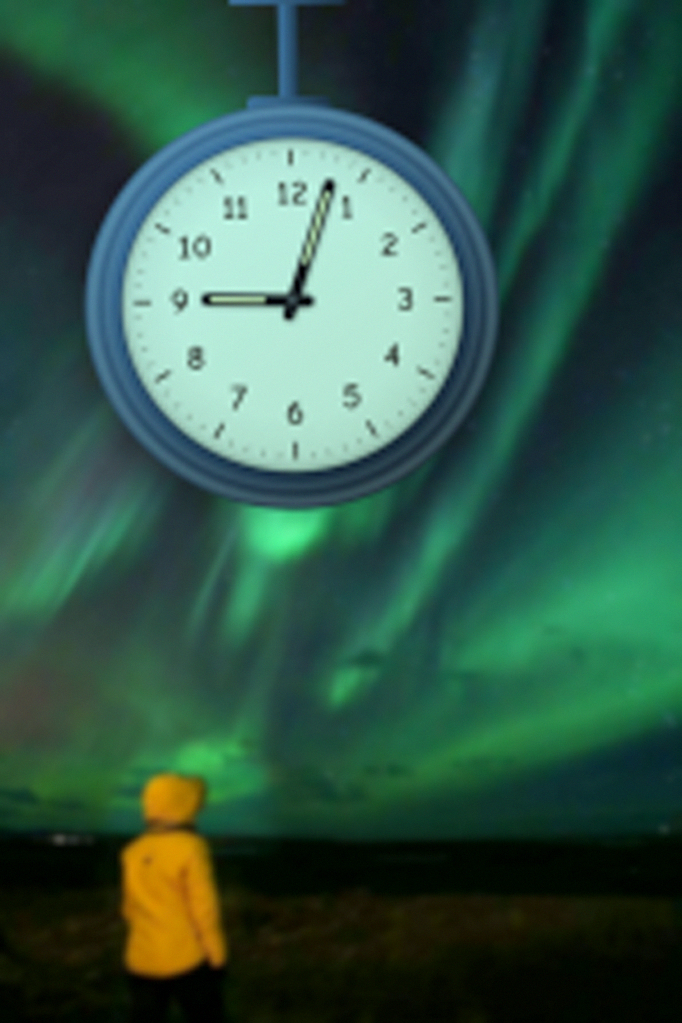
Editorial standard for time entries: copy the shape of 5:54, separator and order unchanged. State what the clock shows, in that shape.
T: 9:03
